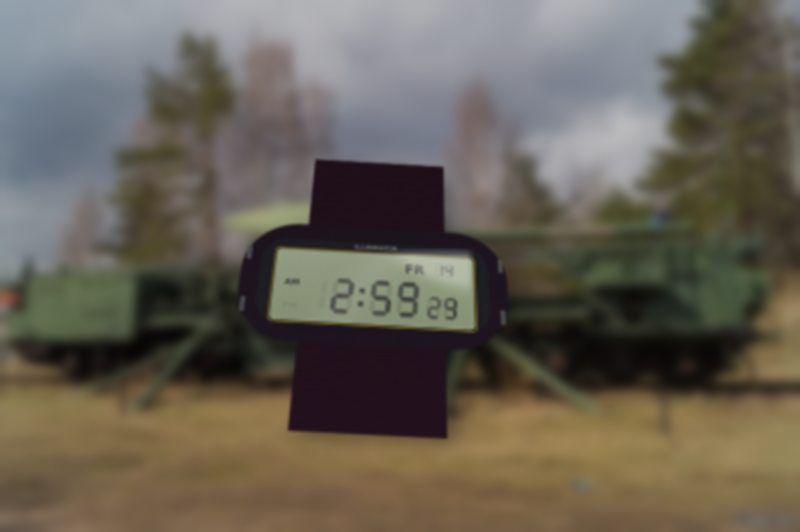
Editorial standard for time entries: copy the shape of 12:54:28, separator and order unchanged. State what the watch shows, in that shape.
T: 2:59:29
